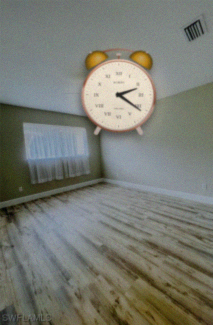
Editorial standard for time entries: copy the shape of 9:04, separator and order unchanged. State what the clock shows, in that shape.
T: 2:21
